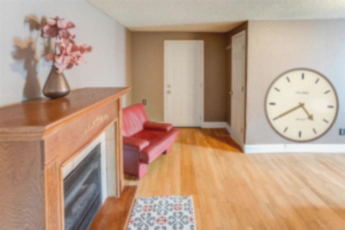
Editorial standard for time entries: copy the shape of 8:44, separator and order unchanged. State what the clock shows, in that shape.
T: 4:40
